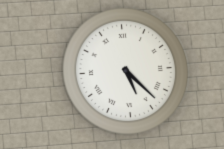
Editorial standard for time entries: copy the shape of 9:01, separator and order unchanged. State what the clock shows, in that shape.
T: 5:23
